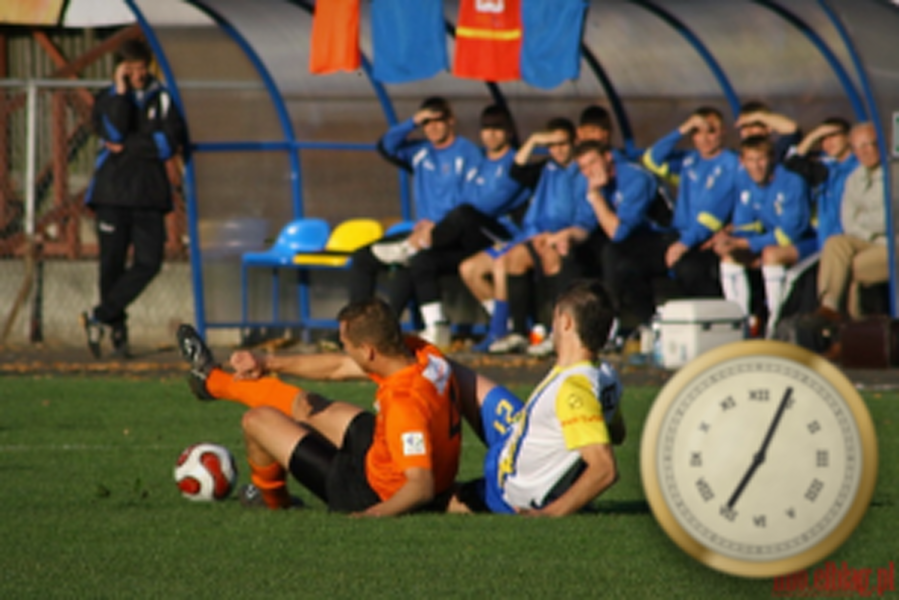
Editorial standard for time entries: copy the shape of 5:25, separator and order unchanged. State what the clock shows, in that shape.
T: 7:04
